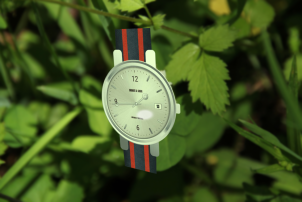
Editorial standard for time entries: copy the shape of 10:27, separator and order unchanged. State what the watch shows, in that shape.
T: 1:44
